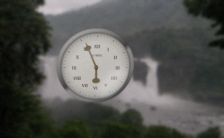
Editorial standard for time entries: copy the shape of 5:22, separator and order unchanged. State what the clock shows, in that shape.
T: 5:56
